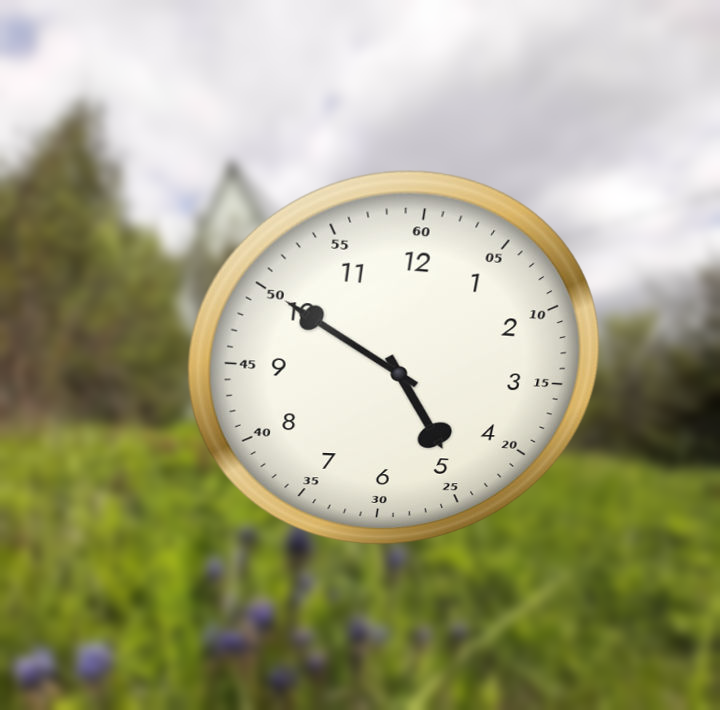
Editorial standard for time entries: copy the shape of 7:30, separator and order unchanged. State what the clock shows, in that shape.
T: 4:50
